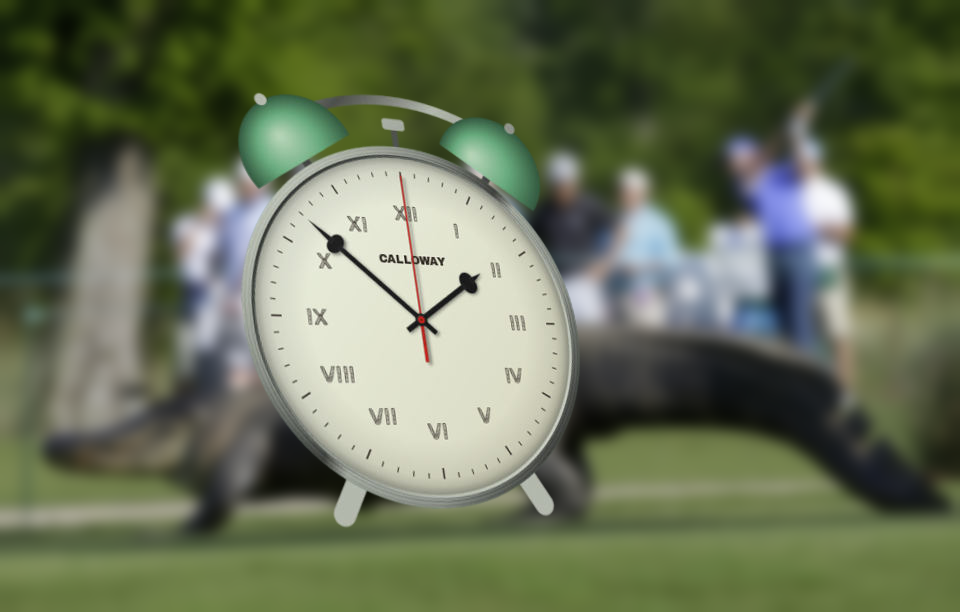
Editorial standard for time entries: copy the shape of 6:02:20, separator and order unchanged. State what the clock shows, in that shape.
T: 1:52:00
